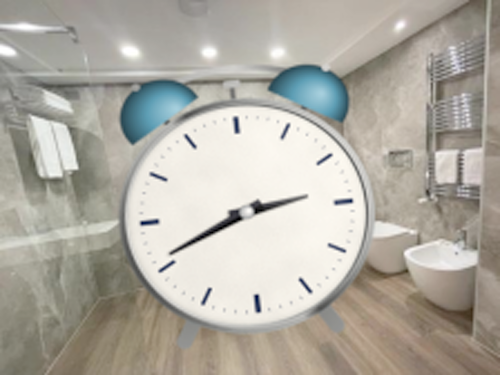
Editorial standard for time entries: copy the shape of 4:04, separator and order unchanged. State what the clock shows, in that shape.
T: 2:41
